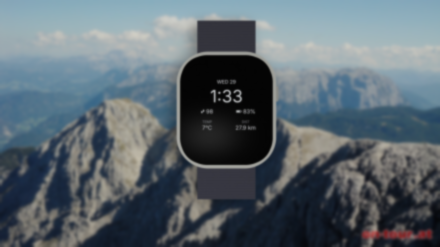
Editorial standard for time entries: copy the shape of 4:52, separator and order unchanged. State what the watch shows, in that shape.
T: 1:33
